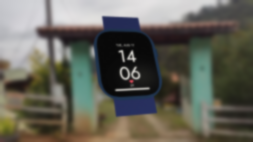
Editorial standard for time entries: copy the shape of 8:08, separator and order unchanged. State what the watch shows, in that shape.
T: 14:06
